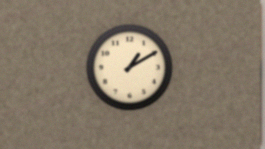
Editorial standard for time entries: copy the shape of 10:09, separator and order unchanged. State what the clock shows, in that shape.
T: 1:10
